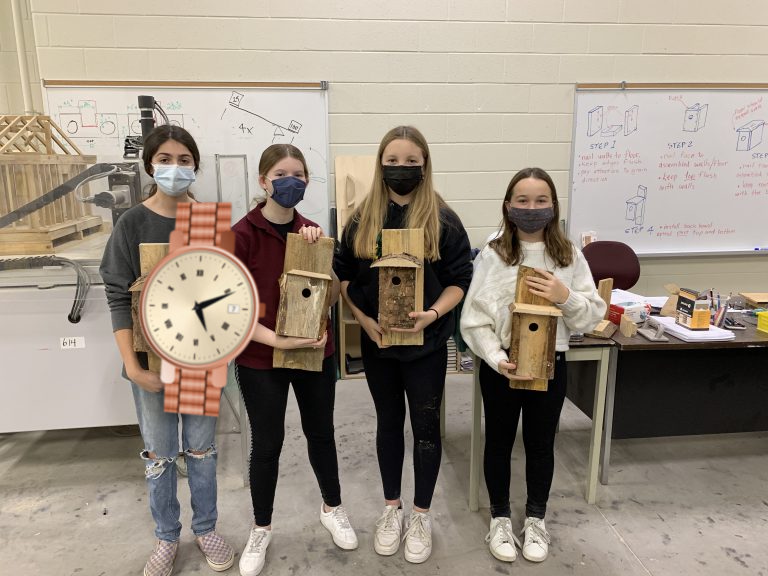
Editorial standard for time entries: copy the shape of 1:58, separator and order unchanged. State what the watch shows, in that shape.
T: 5:11
